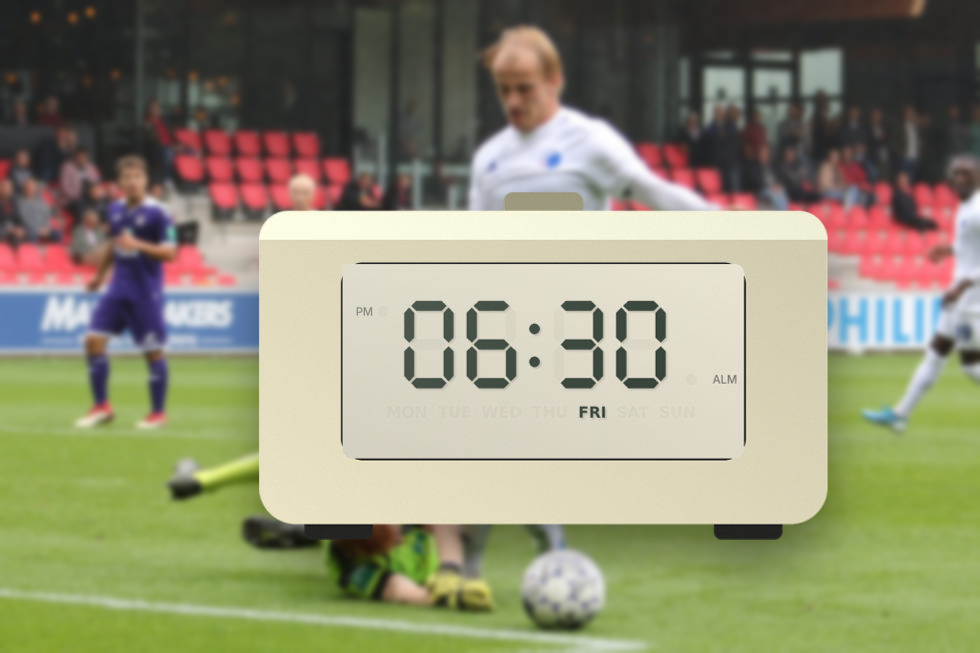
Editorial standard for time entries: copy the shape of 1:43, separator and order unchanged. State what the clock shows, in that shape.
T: 6:30
